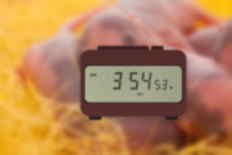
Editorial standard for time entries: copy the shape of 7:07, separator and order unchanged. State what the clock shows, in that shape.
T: 3:54
